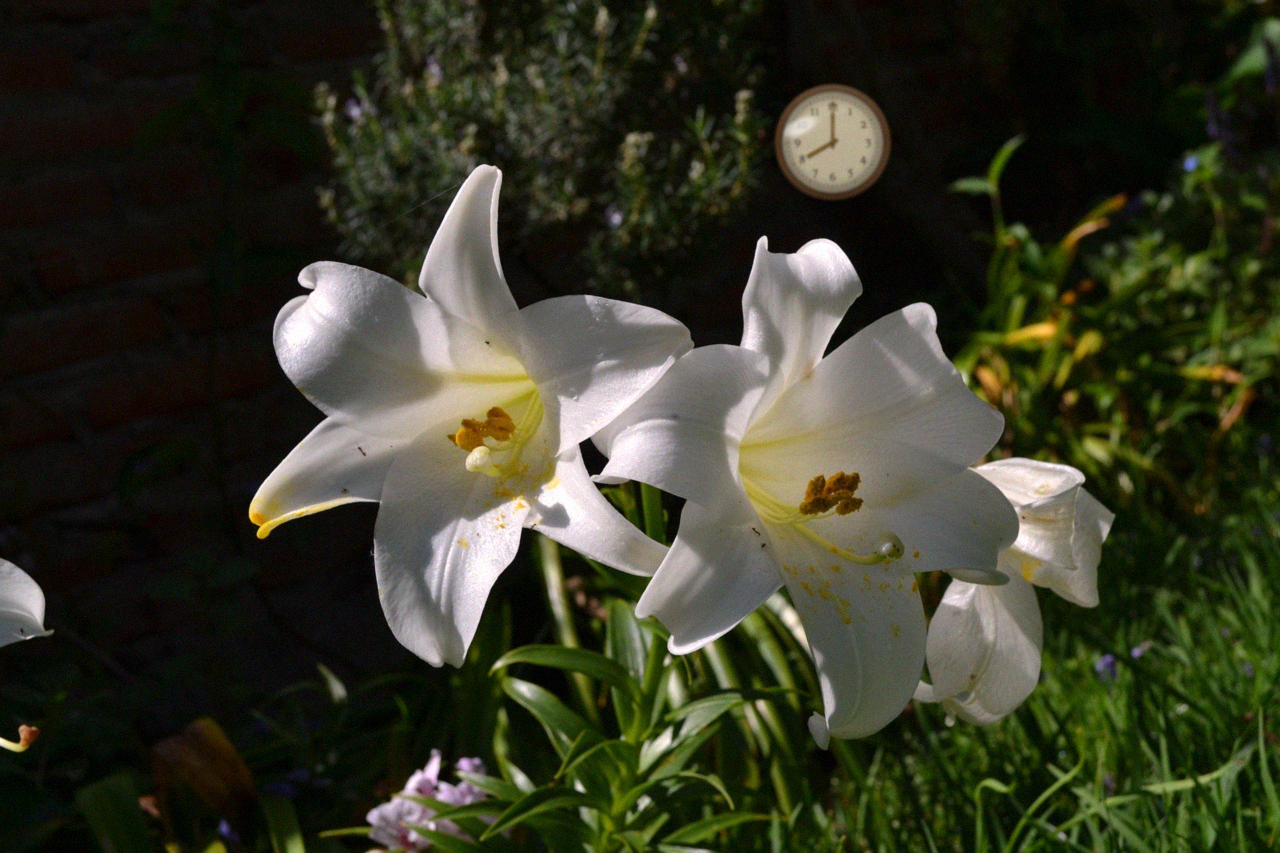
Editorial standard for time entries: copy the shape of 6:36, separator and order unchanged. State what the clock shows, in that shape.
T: 8:00
